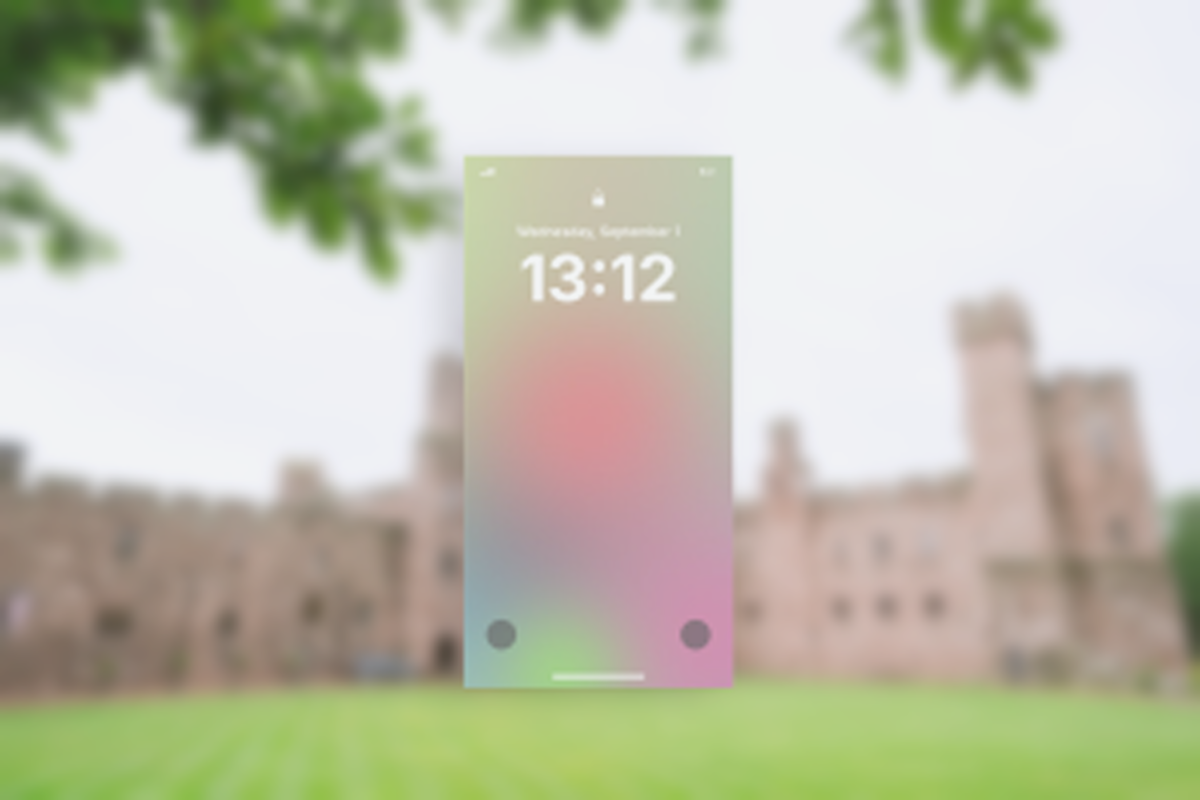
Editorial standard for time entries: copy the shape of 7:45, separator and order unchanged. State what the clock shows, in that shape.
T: 13:12
